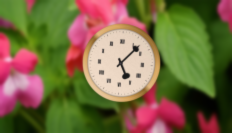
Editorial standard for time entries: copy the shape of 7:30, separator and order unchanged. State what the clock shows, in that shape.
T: 5:07
